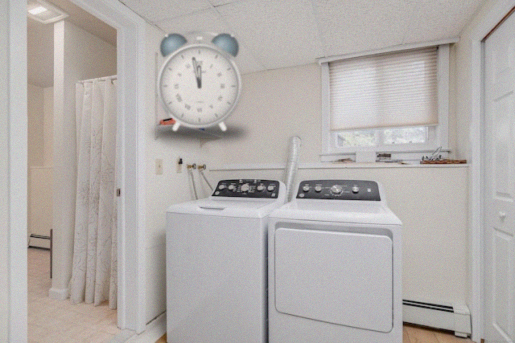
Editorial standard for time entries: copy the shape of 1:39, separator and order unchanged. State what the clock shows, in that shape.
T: 11:58
